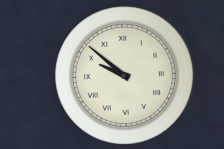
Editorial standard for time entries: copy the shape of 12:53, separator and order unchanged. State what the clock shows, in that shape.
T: 9:52
